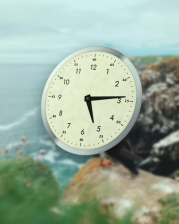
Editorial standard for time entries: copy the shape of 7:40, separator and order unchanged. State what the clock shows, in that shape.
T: 5:14
